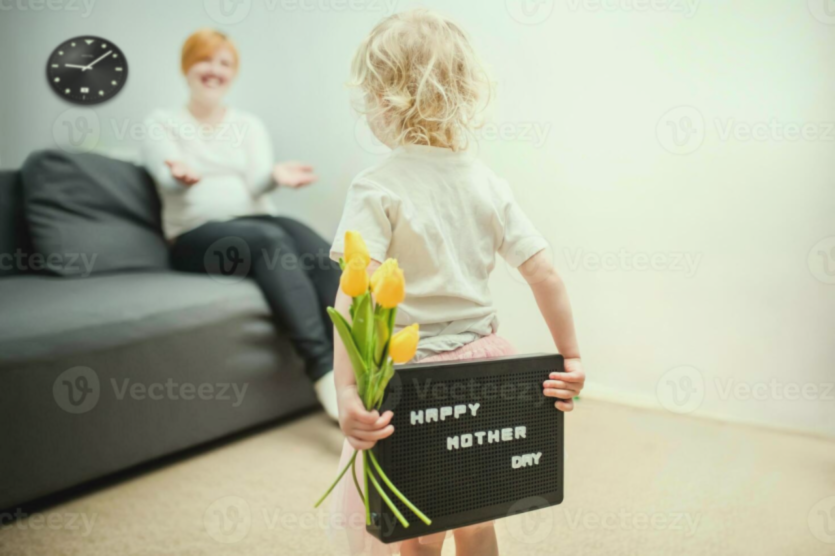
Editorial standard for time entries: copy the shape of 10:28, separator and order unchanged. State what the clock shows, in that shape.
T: 9:08
